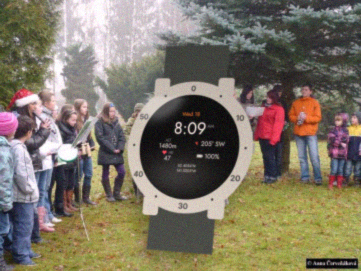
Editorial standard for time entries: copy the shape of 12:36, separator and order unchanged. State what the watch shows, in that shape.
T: 8:09
